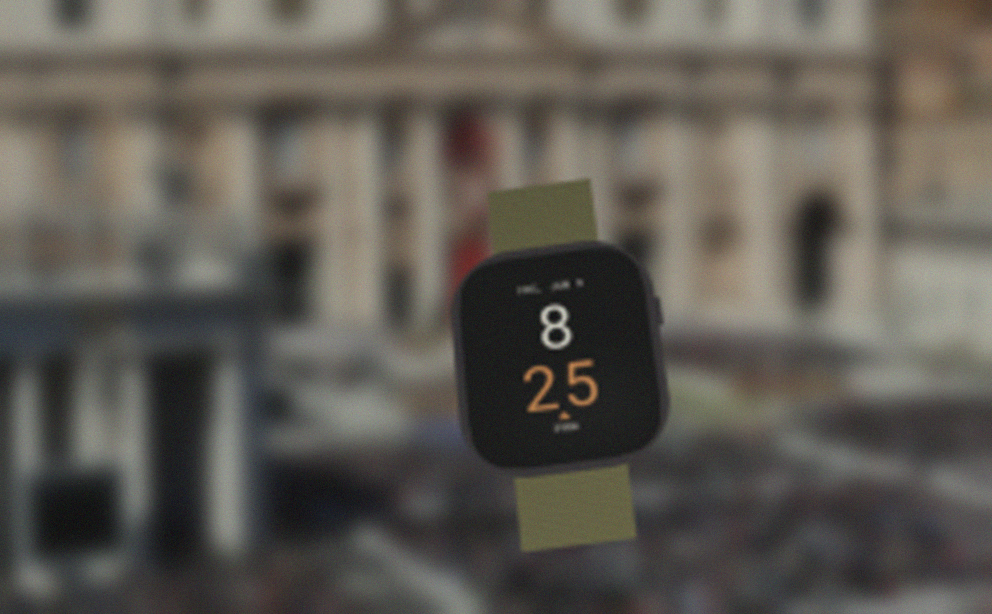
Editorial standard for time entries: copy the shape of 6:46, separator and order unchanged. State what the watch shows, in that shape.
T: 8:25
